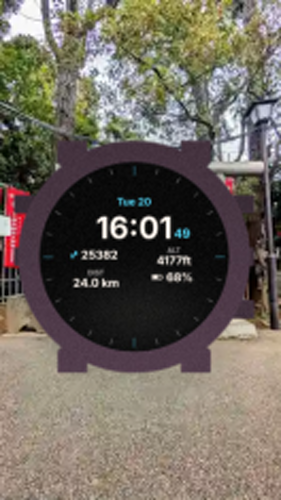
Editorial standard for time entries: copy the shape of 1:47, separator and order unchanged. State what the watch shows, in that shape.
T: 16:01
